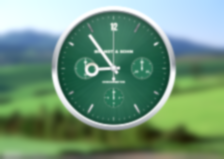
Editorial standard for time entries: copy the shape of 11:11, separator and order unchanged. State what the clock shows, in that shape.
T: 8:54
